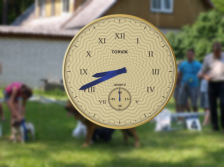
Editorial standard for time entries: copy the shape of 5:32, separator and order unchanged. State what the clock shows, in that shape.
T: 8:41
